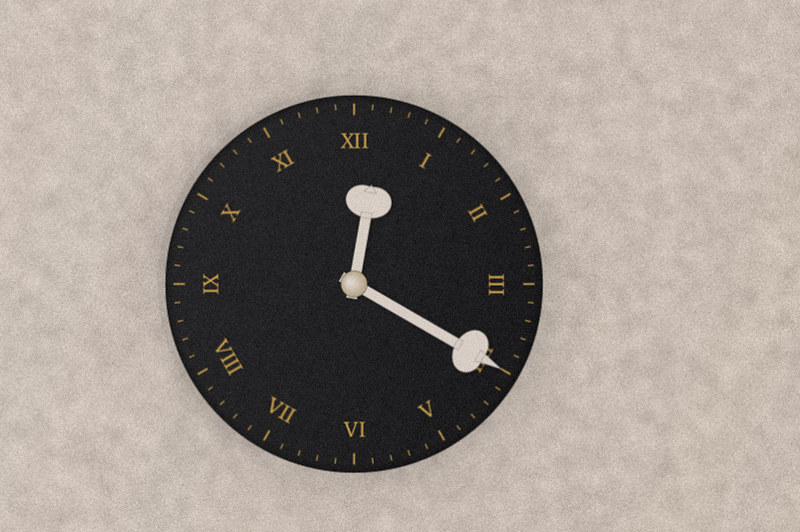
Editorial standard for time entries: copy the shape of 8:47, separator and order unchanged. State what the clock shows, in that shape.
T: 12:20
